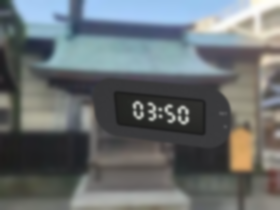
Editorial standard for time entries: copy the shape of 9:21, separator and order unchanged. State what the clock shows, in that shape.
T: 3:50
